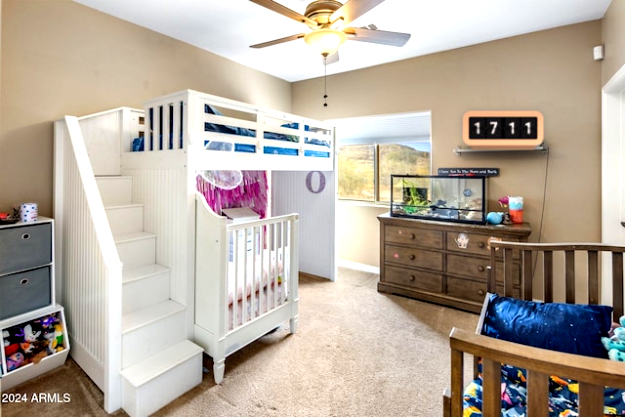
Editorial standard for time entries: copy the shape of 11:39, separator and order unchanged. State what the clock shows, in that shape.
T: 17:11
